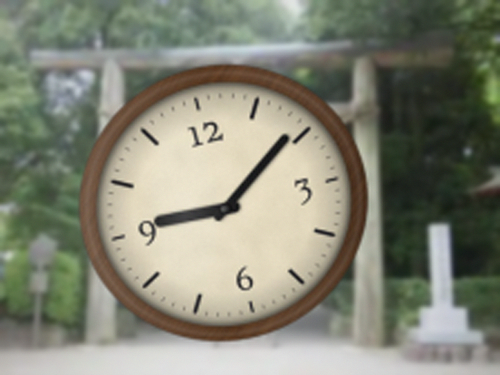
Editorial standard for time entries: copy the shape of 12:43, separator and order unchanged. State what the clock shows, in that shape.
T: 9:09
